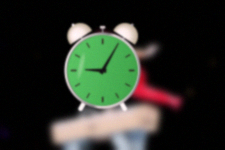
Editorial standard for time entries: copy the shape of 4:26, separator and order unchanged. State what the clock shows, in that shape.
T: 9:05
